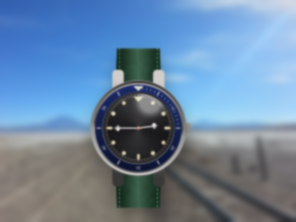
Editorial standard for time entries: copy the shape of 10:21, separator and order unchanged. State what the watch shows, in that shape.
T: 2:45
